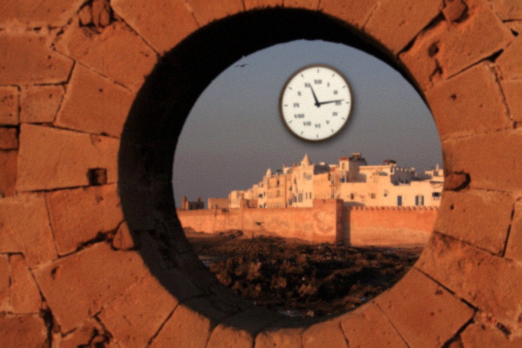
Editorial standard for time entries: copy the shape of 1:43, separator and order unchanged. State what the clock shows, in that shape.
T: 11:14
